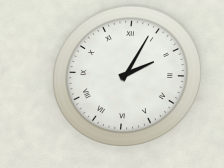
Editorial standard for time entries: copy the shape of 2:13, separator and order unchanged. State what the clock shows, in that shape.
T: 2:04
